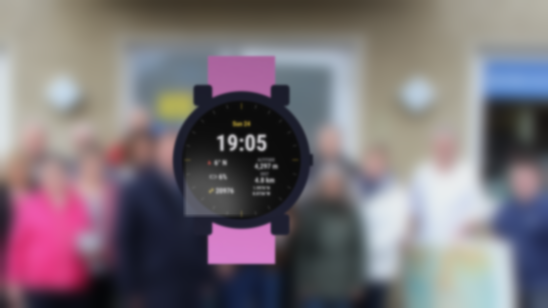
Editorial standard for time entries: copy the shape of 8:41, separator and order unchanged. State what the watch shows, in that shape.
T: 19:05
